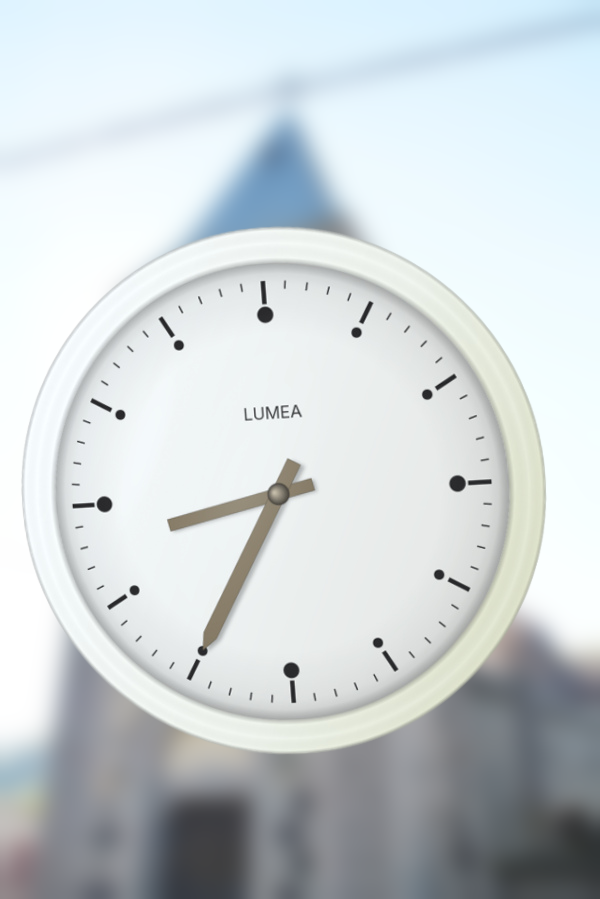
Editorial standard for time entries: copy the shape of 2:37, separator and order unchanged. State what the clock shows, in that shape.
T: 8:35
